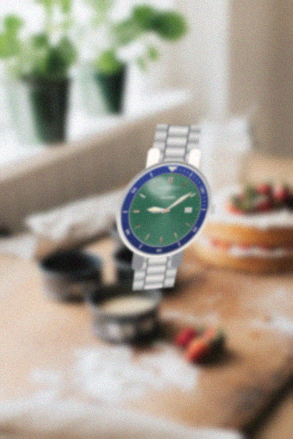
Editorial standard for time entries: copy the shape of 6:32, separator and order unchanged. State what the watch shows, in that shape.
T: 9:09
